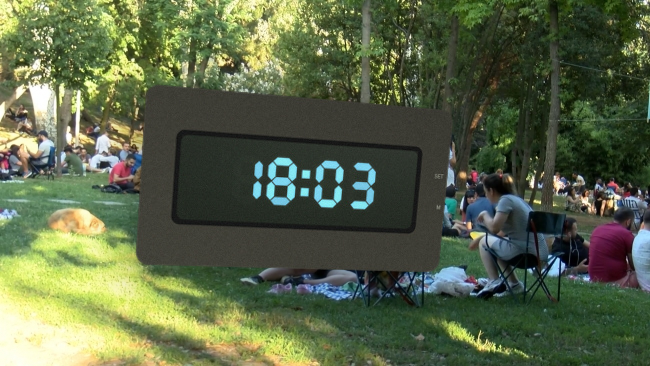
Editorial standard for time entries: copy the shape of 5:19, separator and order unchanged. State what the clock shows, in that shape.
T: 18:03
